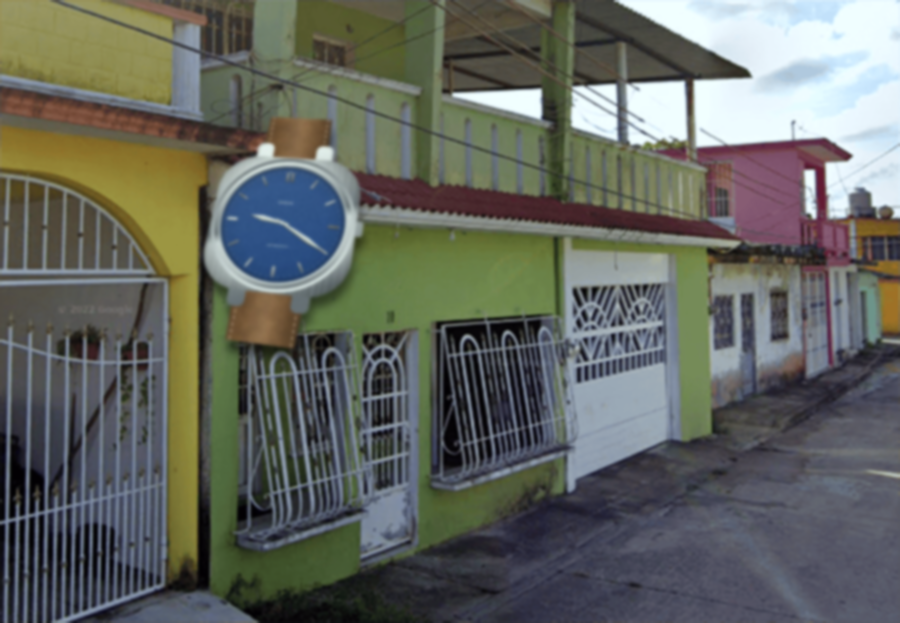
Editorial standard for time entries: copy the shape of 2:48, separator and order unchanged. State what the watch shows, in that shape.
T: 9:20
